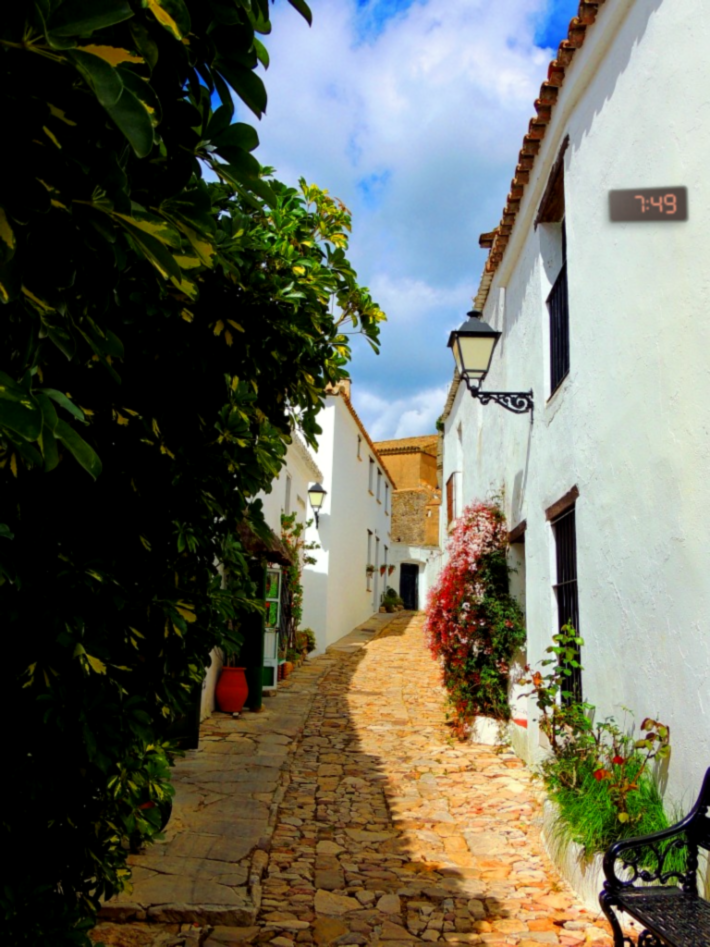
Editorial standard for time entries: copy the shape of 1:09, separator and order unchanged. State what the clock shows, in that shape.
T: 7:49
